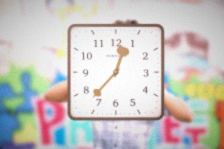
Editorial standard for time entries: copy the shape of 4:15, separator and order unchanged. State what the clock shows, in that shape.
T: 12:37
